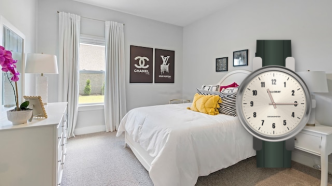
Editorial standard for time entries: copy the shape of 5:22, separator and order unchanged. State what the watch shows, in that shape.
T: 11:15
